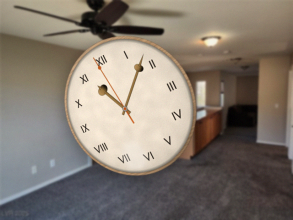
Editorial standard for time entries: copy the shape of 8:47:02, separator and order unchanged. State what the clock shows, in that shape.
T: 11:07:59
